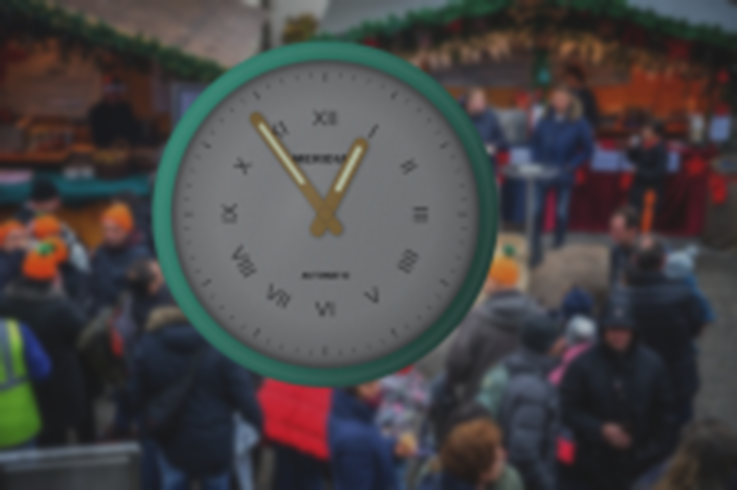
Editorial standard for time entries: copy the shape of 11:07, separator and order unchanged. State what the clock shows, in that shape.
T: 12:54
